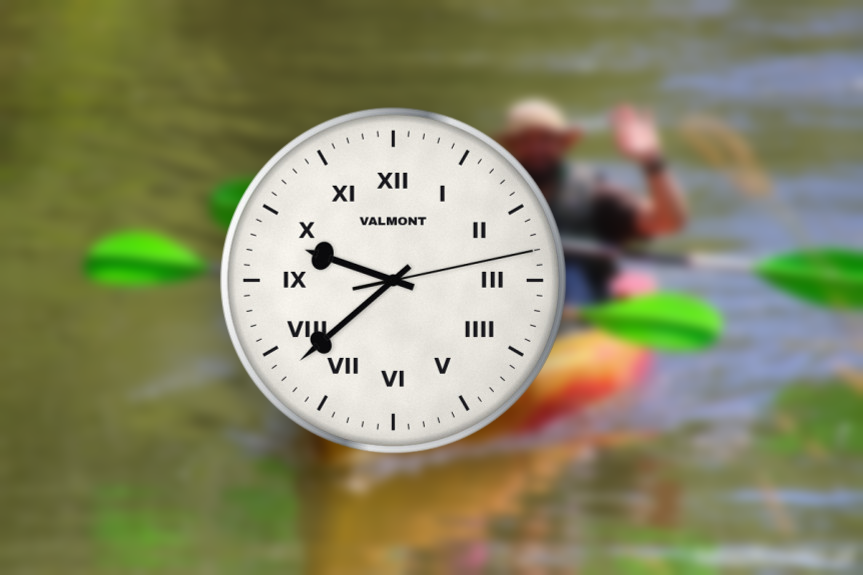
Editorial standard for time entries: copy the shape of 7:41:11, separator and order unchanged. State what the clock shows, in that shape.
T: 9:38:13
